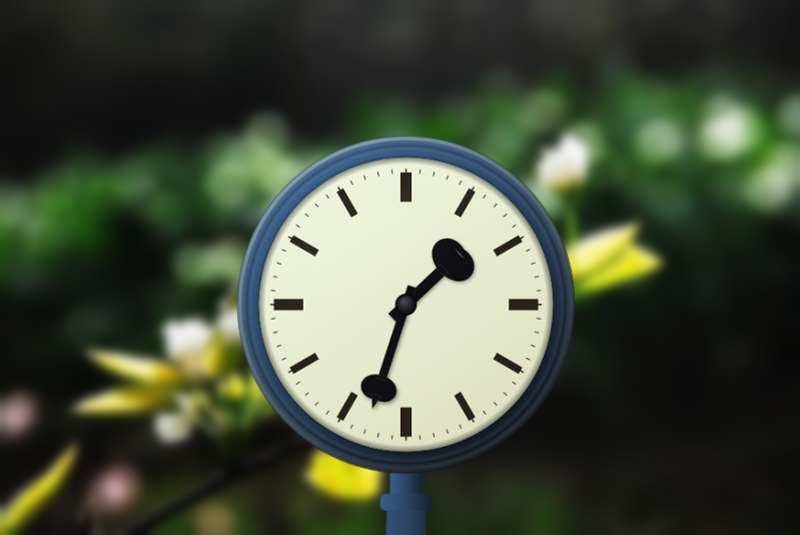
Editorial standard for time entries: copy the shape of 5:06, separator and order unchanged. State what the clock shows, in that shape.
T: 1:33
